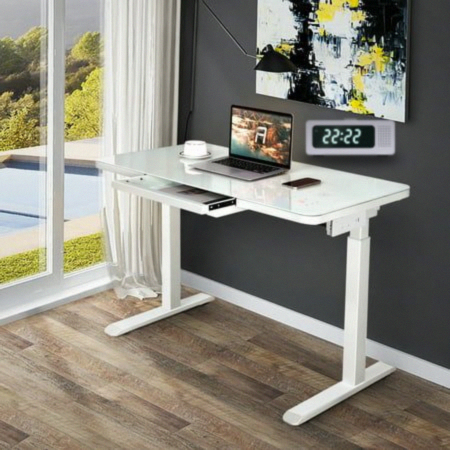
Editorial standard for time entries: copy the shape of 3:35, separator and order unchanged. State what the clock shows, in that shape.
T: 22:22
